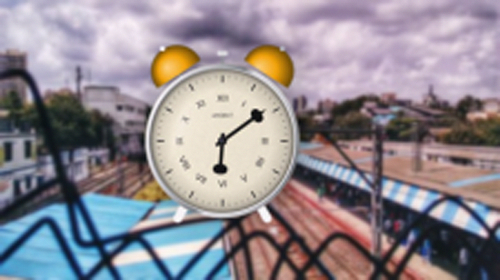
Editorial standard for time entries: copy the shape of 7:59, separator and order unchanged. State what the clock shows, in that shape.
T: 6:09
